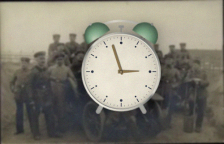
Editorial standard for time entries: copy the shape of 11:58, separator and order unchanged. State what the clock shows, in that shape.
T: 2:57
